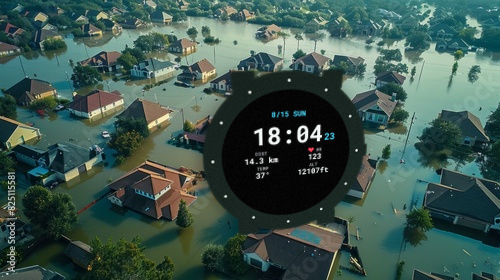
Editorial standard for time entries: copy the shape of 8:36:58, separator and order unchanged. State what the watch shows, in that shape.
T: 18:04:23
